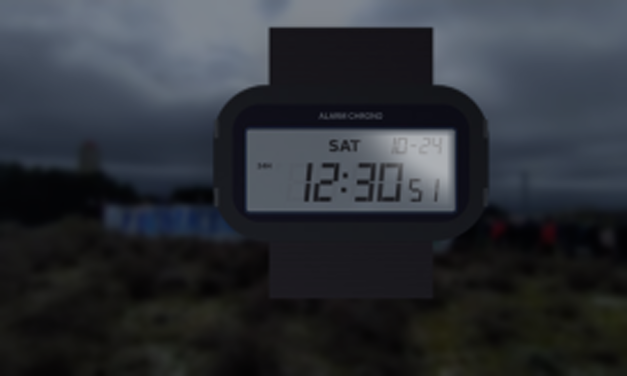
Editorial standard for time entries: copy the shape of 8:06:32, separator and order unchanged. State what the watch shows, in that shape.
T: 12:30:51
